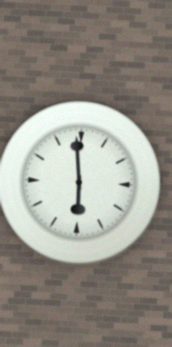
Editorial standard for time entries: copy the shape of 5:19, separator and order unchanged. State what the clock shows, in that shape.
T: 5:59
